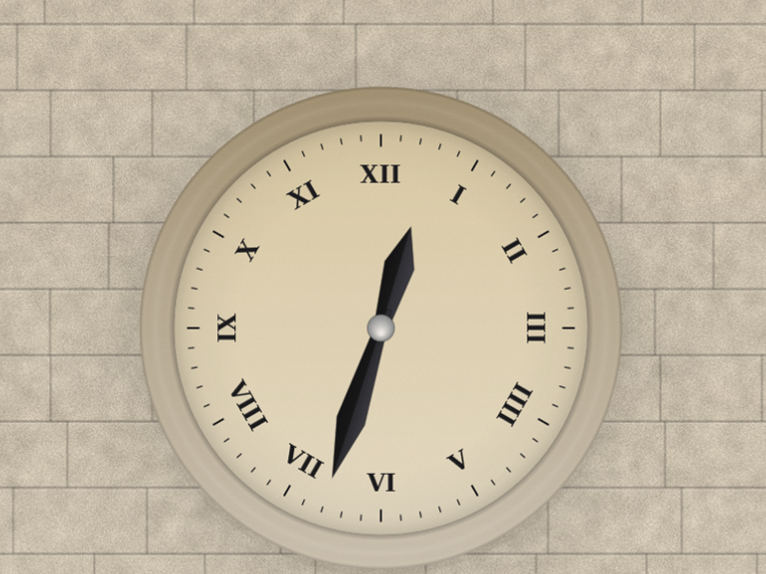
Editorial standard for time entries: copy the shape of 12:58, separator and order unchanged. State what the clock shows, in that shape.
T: 12:33
